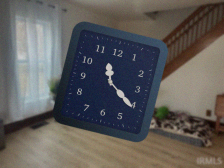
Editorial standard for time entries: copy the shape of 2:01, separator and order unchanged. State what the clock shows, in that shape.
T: 11:21
